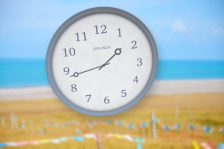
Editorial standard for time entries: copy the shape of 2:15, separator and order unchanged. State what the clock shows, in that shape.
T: 1:43
